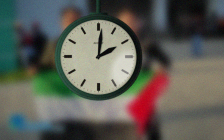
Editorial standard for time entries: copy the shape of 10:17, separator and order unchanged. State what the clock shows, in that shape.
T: 2:01
